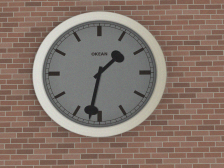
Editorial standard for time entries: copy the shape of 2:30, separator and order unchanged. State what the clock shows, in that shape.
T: 1:32
